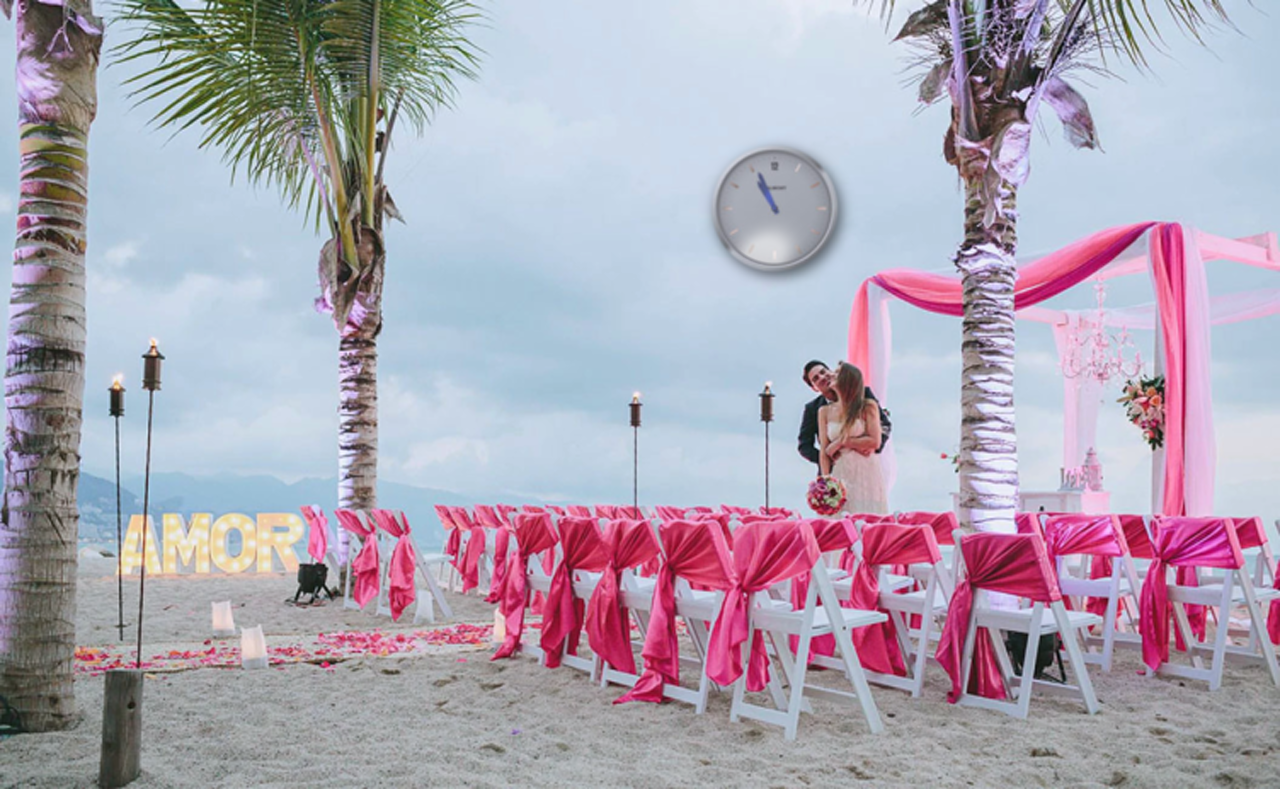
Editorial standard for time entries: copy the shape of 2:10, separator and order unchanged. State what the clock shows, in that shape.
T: 10:56
